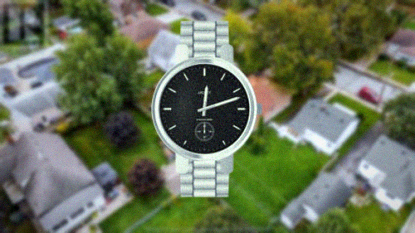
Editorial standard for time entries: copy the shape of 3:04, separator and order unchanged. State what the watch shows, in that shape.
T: 12:12
